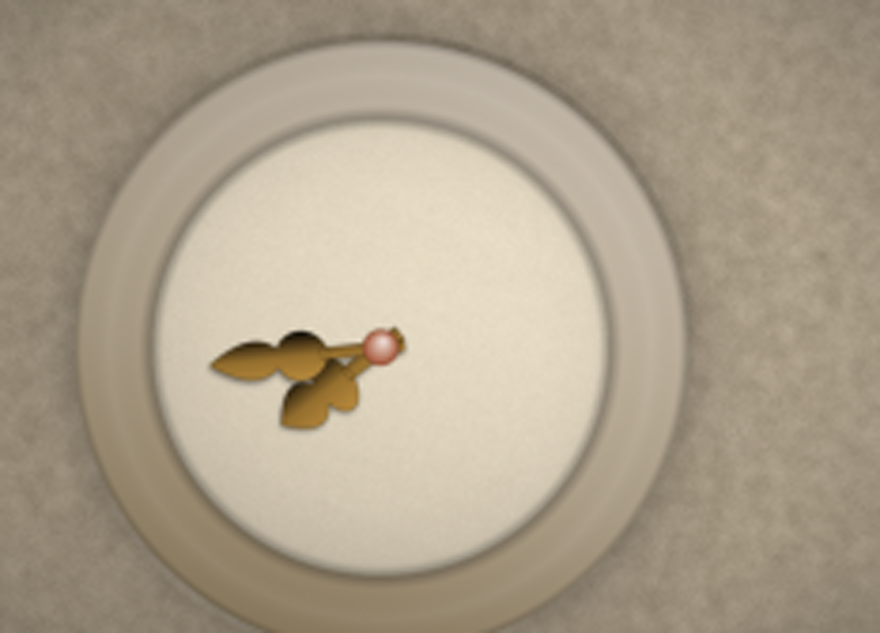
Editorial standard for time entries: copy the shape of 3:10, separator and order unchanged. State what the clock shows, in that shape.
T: 7:44
